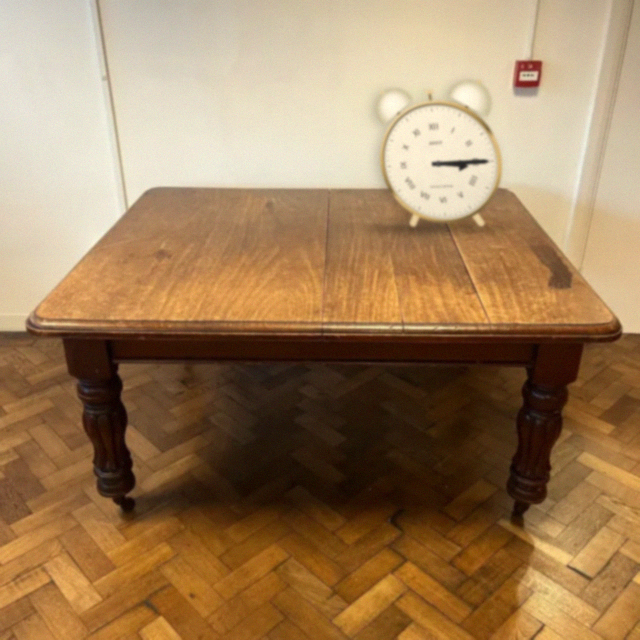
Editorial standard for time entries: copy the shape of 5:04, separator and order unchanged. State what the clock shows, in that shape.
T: 3:15
